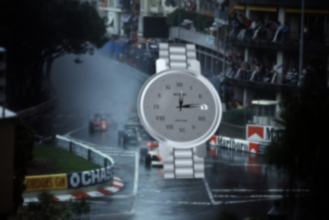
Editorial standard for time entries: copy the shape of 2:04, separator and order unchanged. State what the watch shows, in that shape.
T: 12:14
